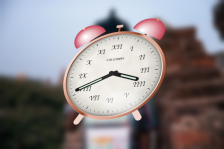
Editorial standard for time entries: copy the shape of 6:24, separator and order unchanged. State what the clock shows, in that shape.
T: 3:41
